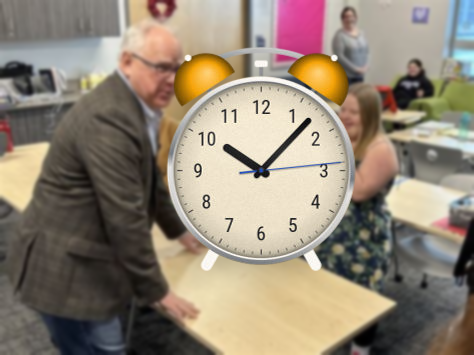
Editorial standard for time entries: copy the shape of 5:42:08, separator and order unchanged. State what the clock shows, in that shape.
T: 10:07:14
